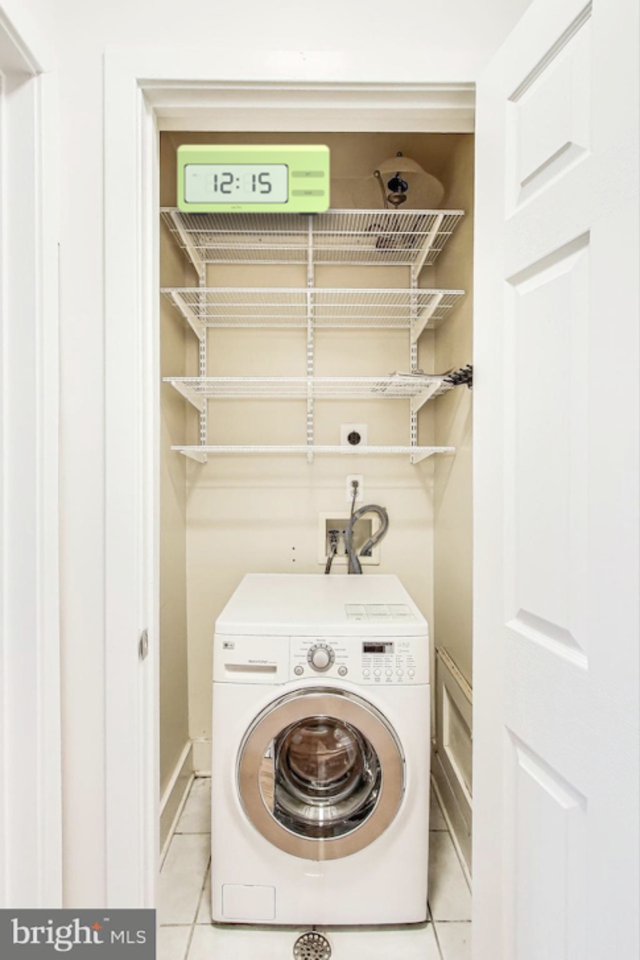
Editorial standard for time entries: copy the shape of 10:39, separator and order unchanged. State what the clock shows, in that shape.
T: 12:15
